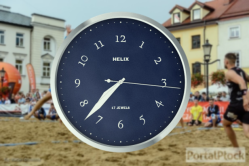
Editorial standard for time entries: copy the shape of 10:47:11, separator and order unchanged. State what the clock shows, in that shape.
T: 7:37:16
